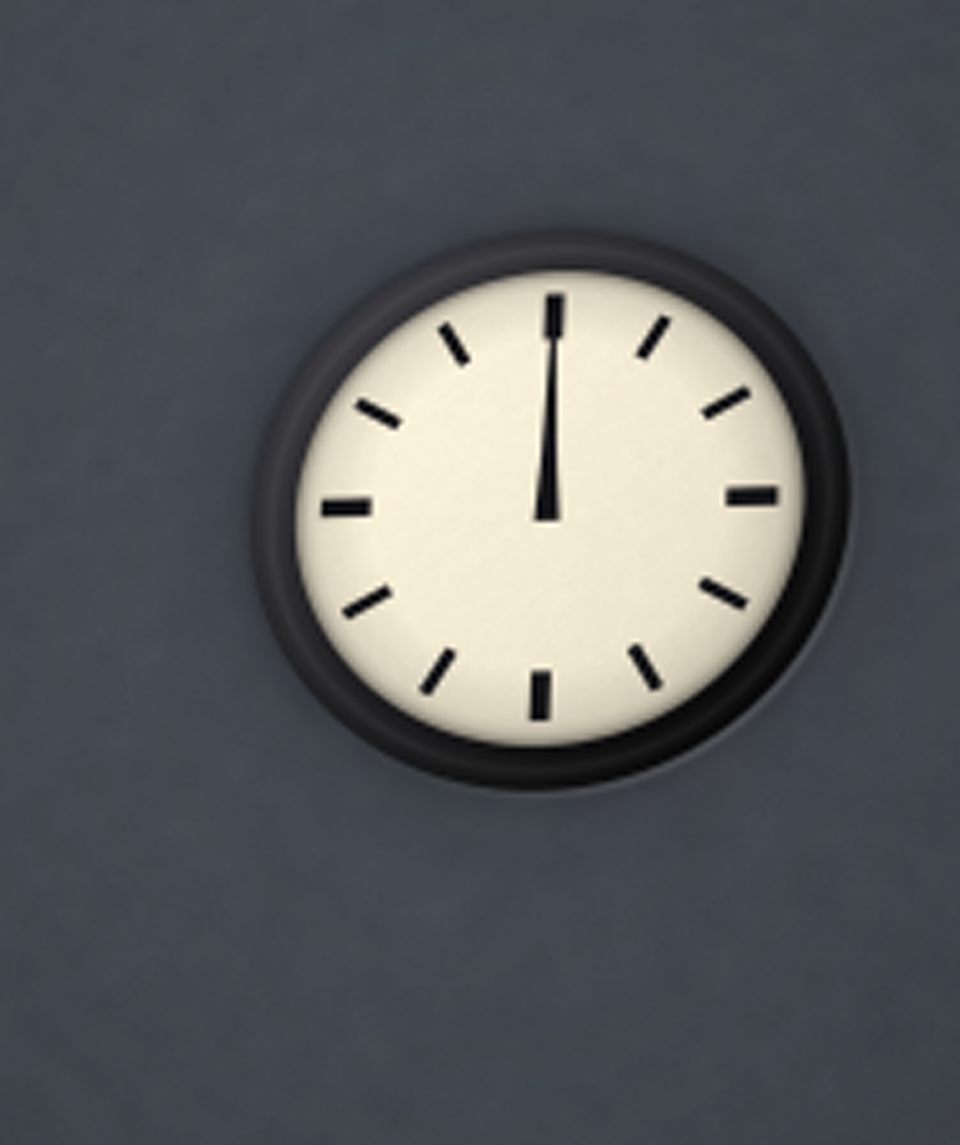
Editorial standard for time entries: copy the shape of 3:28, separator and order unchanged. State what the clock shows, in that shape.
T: 12:00
